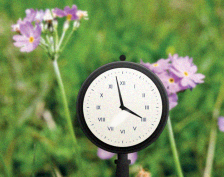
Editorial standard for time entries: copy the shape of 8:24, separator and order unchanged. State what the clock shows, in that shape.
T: 3:58
